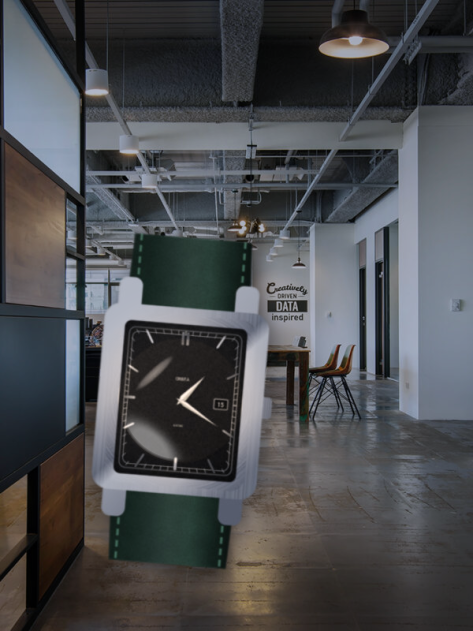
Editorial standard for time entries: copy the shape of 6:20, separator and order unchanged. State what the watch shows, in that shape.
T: 1:20
